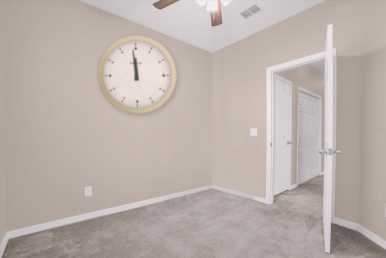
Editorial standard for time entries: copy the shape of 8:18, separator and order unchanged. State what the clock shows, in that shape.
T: 11:59
